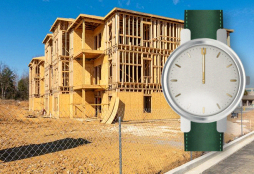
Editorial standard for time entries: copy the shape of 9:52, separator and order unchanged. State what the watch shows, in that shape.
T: 12:00
